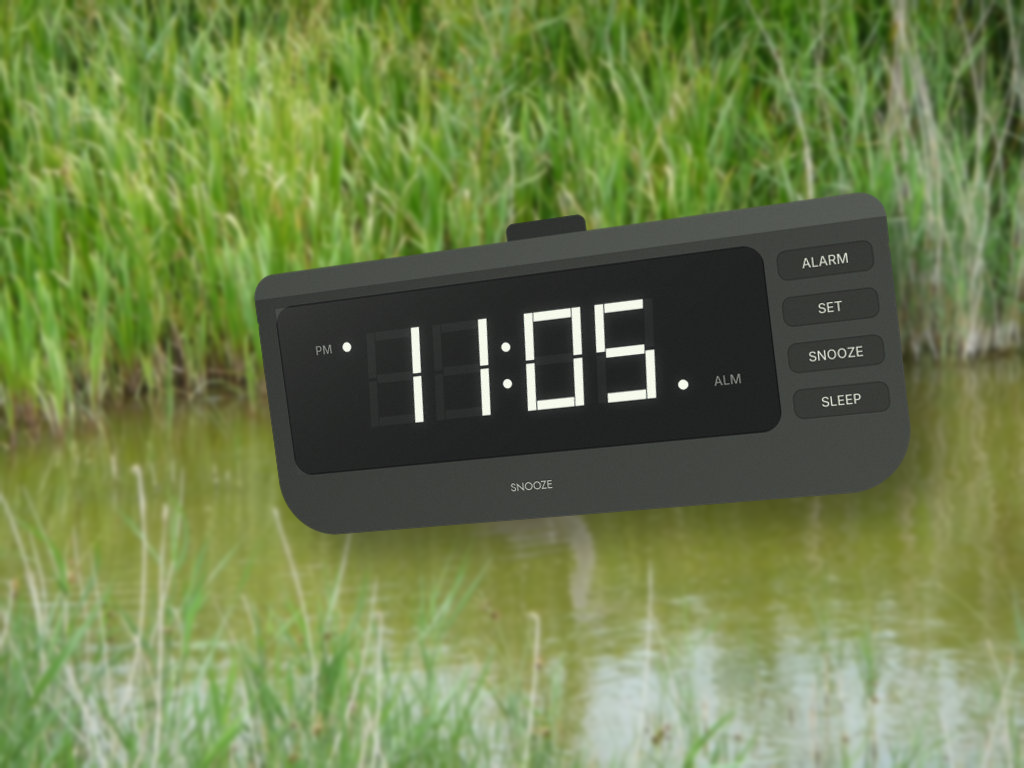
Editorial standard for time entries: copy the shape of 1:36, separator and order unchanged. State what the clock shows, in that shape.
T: 11:05
